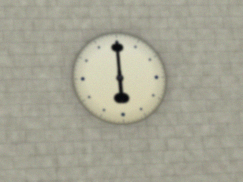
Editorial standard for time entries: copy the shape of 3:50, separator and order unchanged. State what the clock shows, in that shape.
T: 6:00
